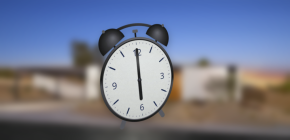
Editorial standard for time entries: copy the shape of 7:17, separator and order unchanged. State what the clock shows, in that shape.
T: 6:00
